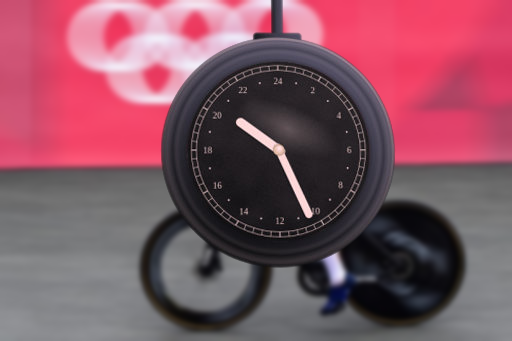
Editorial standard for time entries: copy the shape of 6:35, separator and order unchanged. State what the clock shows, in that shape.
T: 20:26
